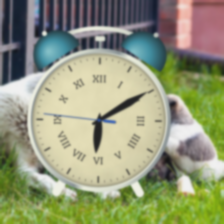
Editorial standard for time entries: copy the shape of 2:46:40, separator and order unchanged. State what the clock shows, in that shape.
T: 6:09:46
